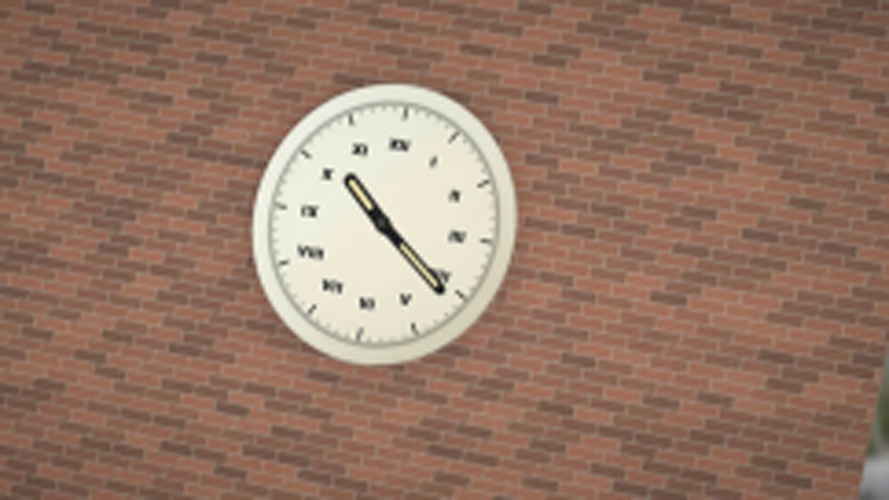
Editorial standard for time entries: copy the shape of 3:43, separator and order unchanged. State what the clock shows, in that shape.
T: 10:21
